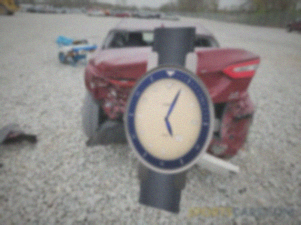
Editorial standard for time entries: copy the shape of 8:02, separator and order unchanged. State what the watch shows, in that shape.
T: 5:04
